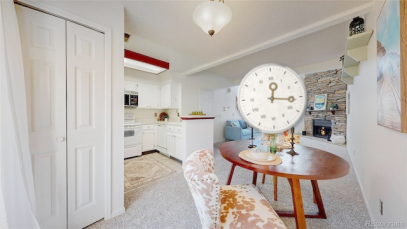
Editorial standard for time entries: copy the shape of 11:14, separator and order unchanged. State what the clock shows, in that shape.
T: 12:16
